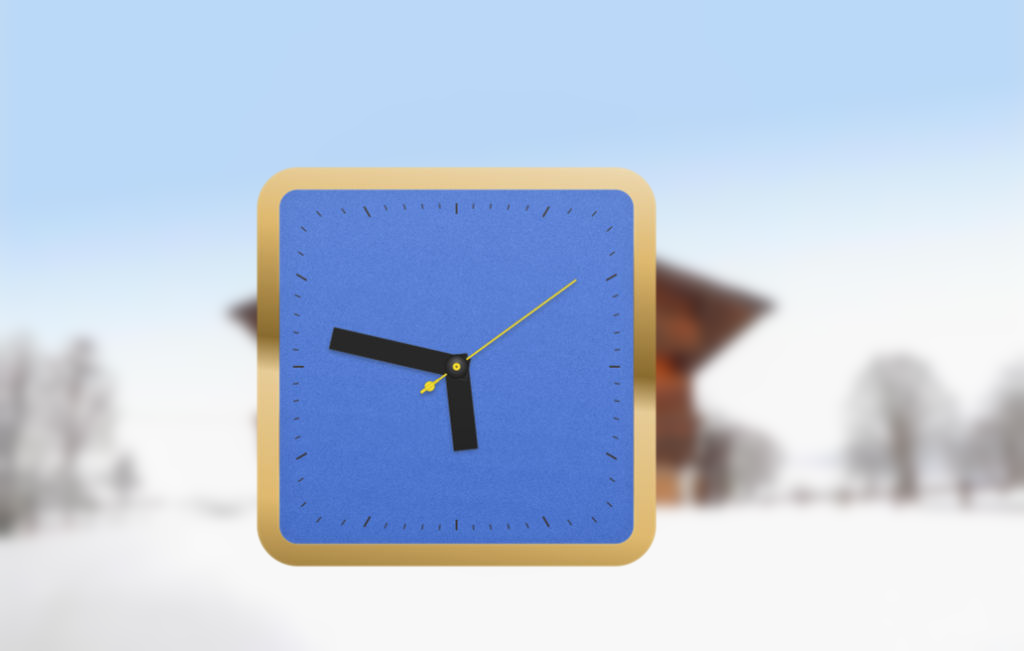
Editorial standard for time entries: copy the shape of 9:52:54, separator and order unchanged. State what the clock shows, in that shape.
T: 5:47:09
